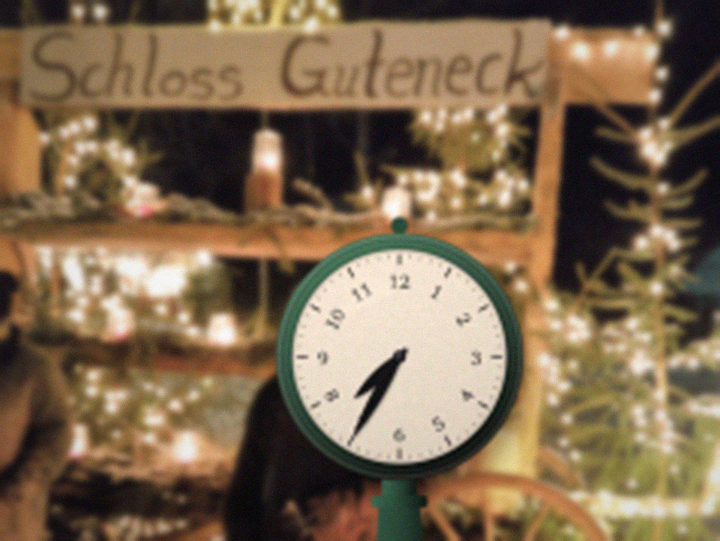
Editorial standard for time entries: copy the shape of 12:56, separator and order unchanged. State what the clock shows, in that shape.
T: 7:35
